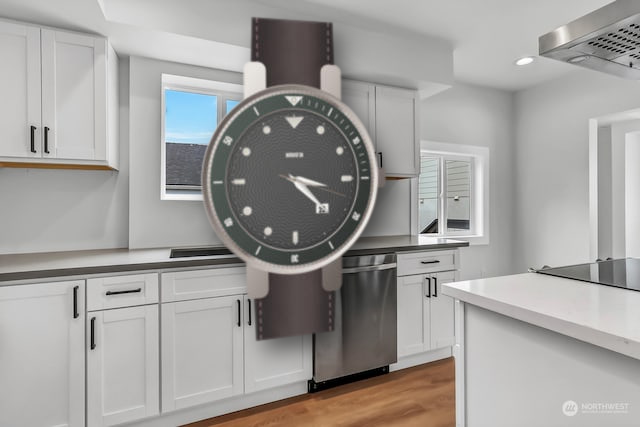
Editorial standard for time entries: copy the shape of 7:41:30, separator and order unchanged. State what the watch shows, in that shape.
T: 3:22:18
